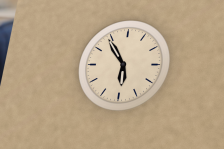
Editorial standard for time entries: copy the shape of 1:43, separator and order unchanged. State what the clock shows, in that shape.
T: 5:54
